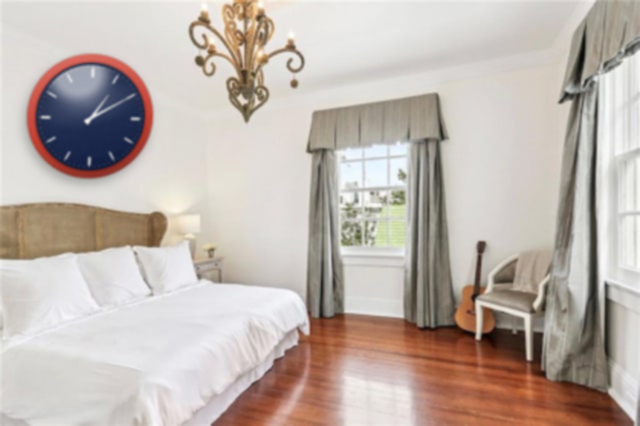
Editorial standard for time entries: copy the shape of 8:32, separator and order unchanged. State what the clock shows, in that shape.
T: 1:10
